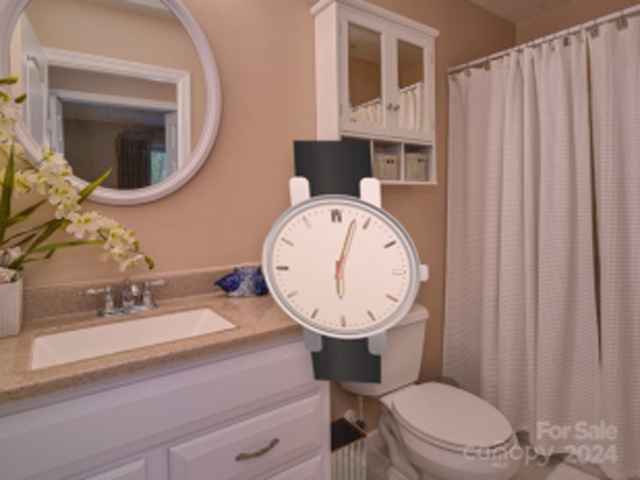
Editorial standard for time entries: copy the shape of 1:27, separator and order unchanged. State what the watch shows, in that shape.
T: 6:03
